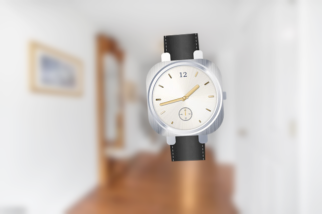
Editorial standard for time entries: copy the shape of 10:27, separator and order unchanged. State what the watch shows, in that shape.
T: 1:43
